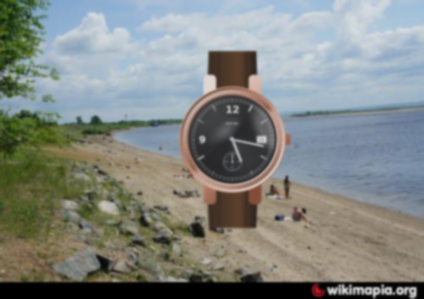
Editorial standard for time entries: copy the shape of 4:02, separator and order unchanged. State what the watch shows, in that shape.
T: 5:17
